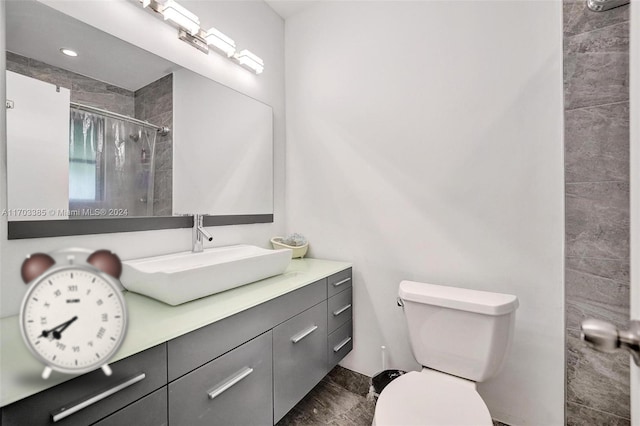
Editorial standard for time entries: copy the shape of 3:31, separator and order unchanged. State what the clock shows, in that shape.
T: 7:41
